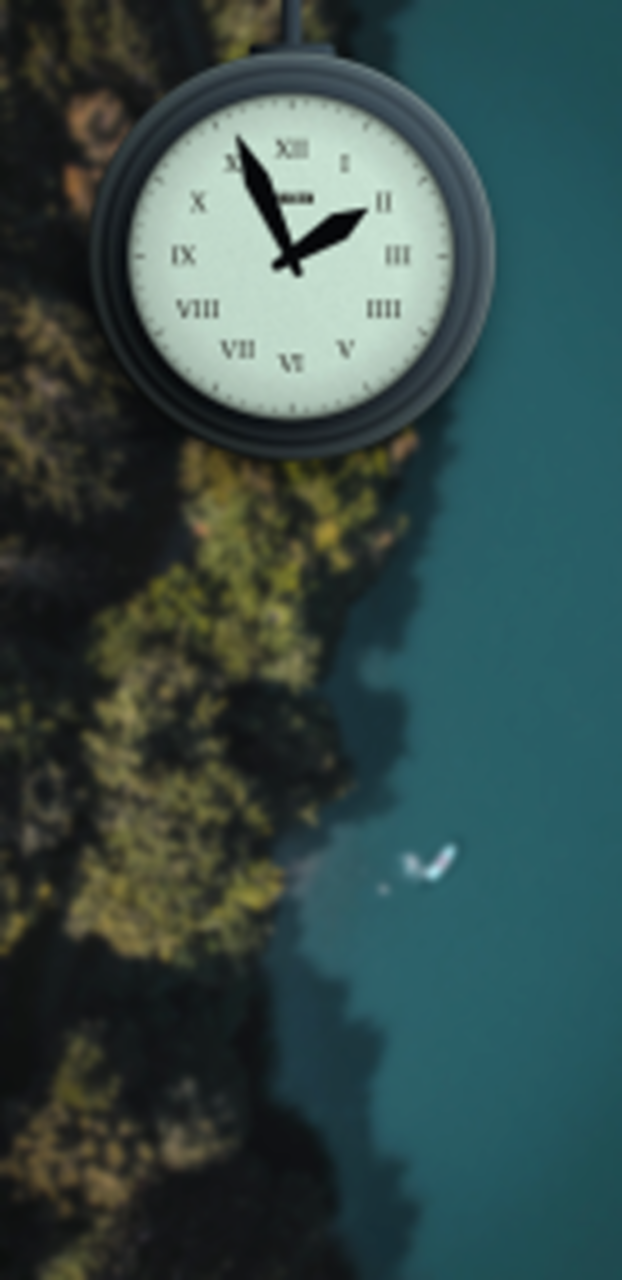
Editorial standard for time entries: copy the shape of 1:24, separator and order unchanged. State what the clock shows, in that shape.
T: 1:56
